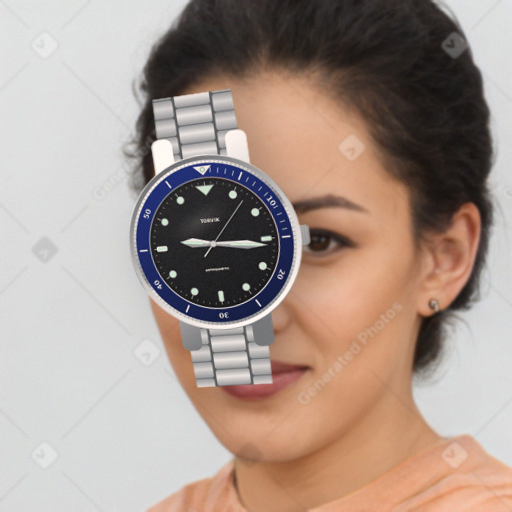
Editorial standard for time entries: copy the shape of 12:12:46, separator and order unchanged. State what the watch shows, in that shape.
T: 9:16:07
